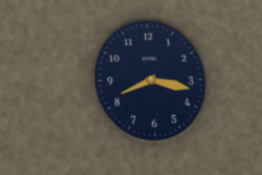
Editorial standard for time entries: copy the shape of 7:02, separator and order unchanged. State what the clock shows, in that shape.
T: 8:17
